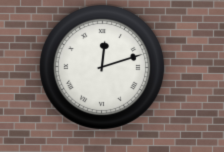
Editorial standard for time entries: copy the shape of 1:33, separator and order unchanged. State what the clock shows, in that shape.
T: 12:12
